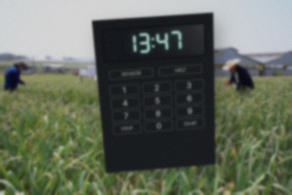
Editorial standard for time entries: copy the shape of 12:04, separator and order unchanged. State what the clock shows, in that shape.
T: 13:47
